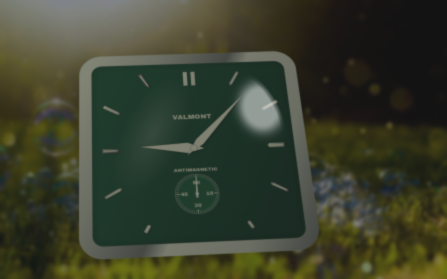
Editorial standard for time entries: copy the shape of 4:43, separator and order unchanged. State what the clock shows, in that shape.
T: 9:07
